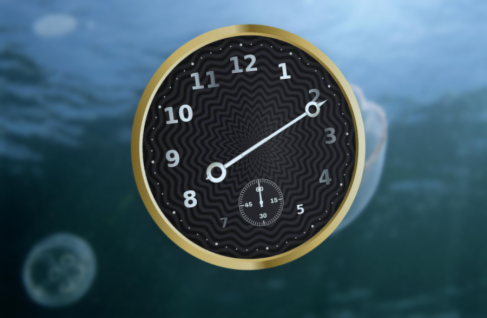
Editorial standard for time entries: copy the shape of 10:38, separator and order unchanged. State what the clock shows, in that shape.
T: 8:11
